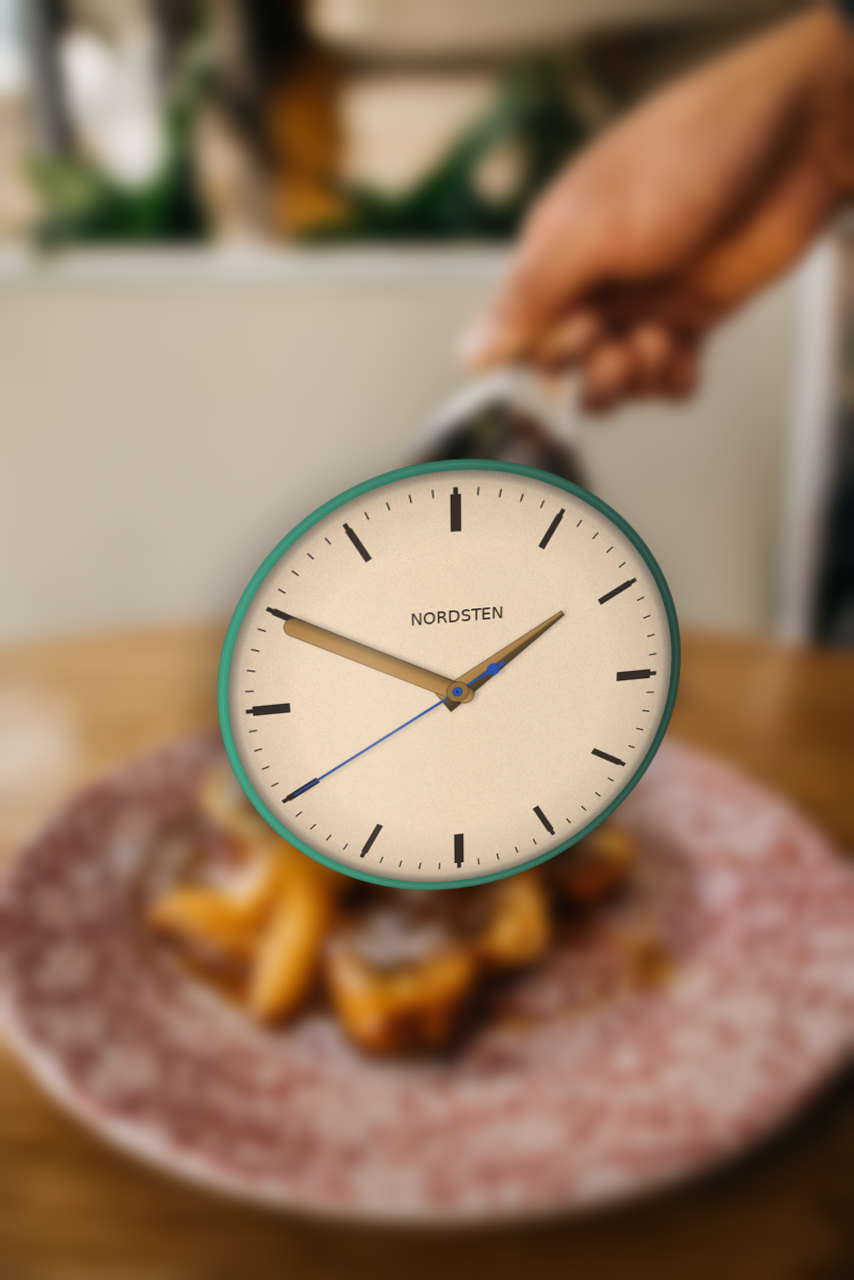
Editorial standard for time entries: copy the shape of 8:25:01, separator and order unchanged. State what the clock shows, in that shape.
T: 1:49:40
